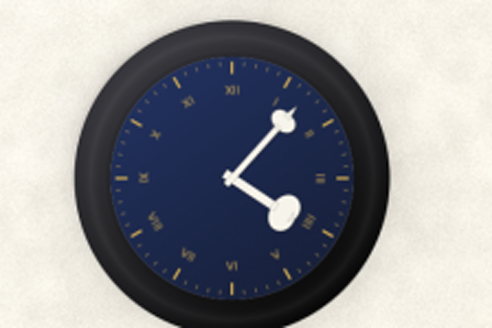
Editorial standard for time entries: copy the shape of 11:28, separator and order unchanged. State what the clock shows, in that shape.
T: 4:07
